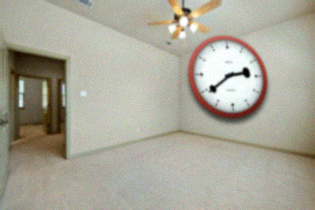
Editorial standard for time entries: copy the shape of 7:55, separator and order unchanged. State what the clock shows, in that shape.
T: 2:39
